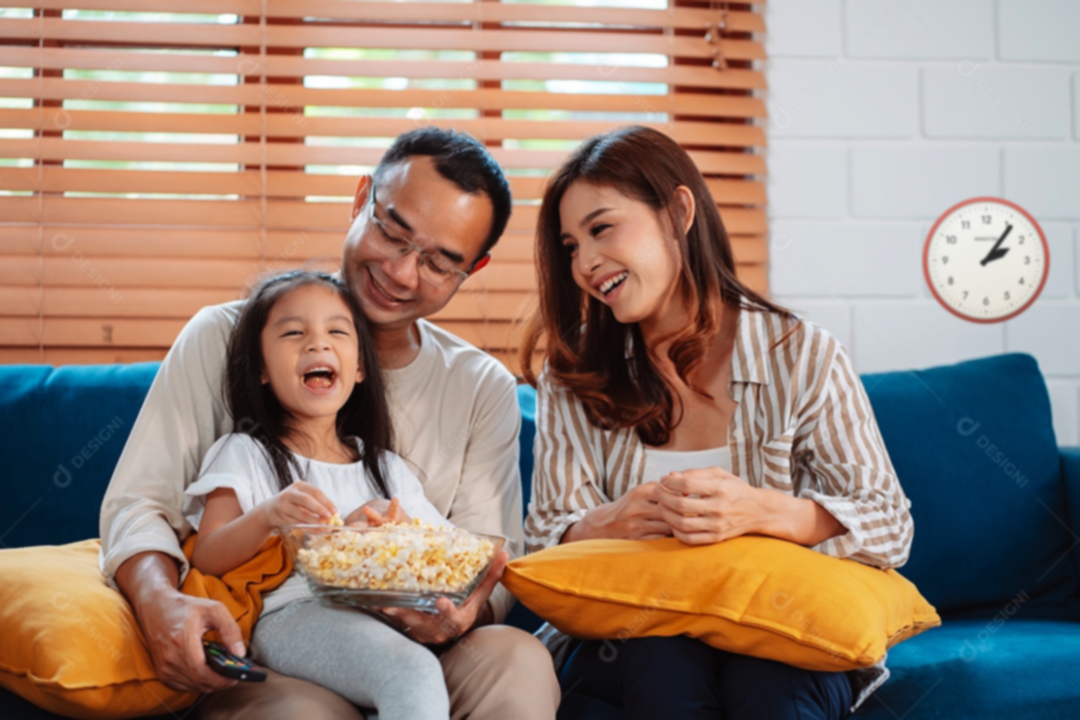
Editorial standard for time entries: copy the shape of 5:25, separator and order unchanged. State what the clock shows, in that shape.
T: 2:06
